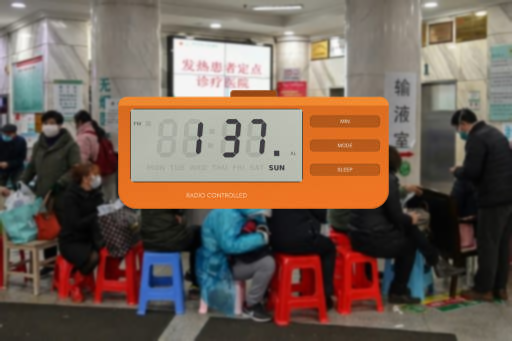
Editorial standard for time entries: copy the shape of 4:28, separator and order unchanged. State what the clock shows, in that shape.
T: 1:37
